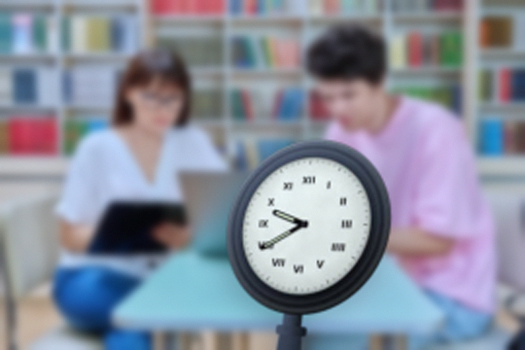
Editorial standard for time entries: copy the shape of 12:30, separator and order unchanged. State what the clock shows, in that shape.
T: 9:40
